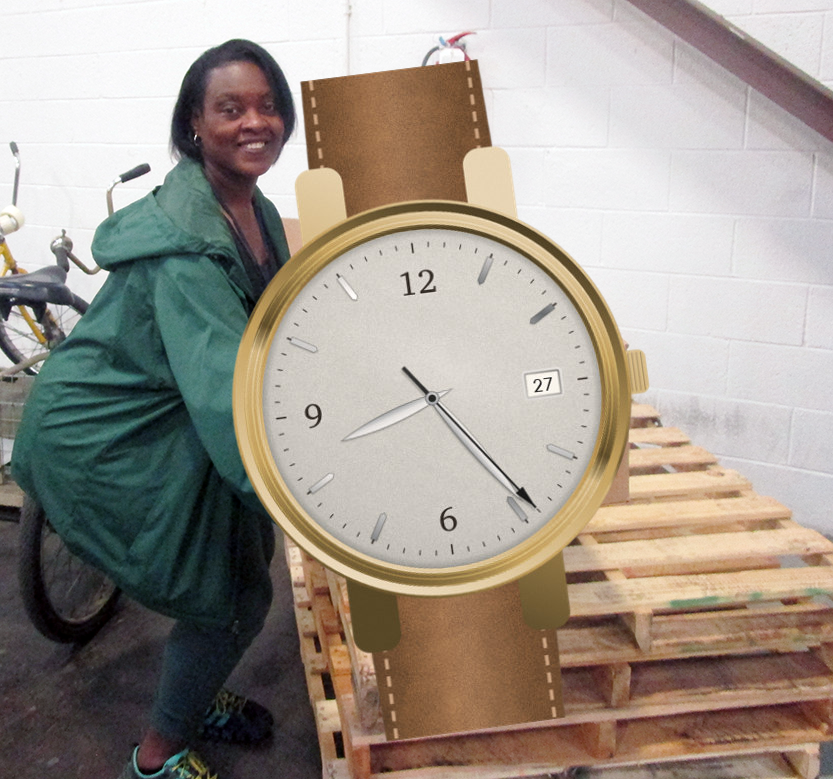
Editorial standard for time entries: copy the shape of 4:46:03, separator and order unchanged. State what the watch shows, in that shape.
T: 8:24:24
